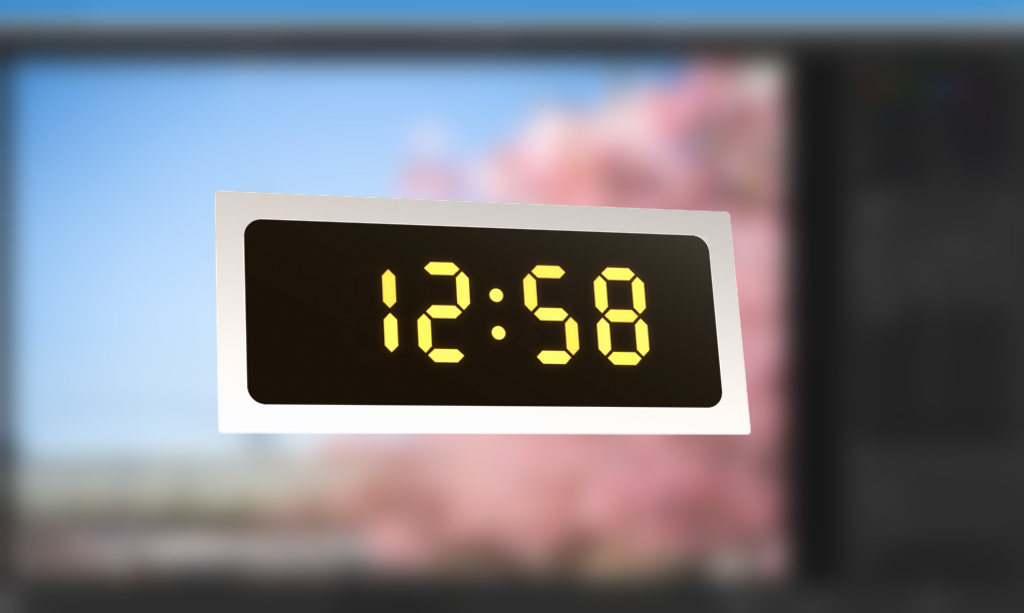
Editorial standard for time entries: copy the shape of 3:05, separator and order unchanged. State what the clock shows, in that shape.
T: 12:58
